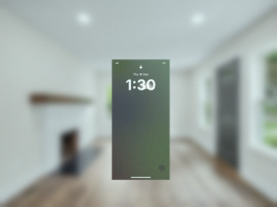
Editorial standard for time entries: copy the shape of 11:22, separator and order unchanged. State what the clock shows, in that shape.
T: 1:30
